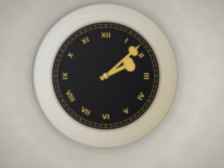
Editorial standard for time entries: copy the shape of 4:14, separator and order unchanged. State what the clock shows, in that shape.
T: 2:08
